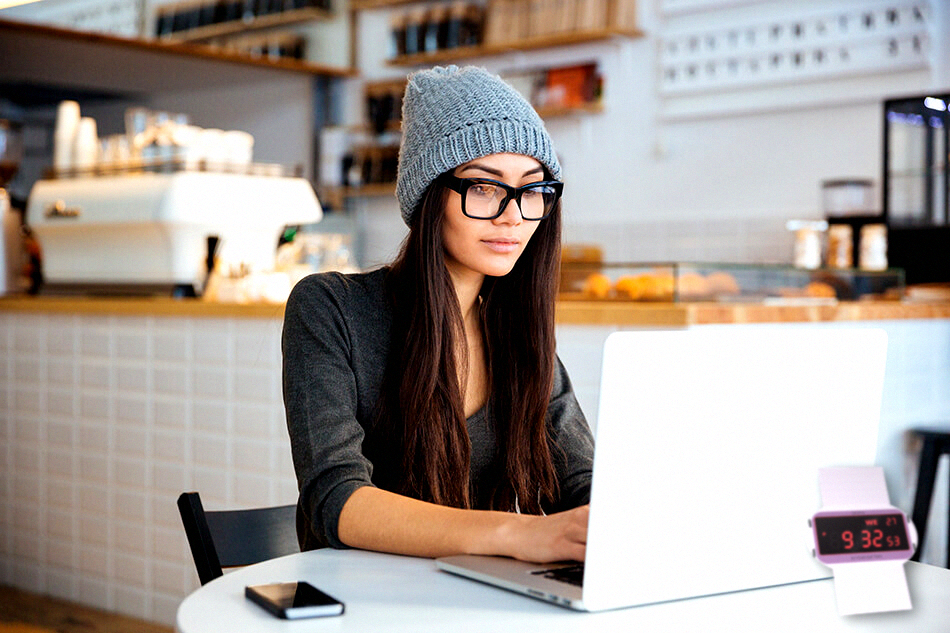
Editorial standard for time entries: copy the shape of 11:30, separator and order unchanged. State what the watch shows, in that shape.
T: 9:32
